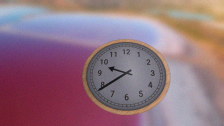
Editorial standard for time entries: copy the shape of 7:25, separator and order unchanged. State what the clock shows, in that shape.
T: 9:39
